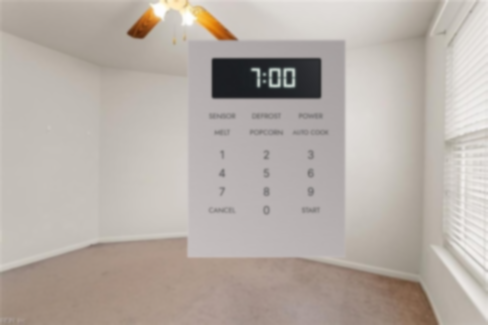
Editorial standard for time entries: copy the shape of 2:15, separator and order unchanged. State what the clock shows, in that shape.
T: 7:00
